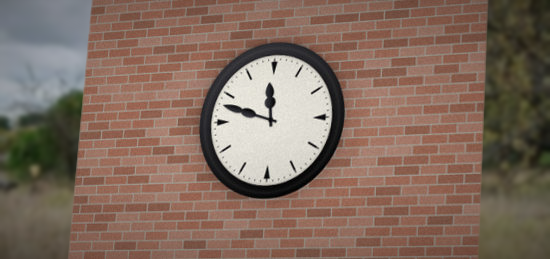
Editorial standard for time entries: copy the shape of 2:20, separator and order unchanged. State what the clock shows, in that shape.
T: 11:48
